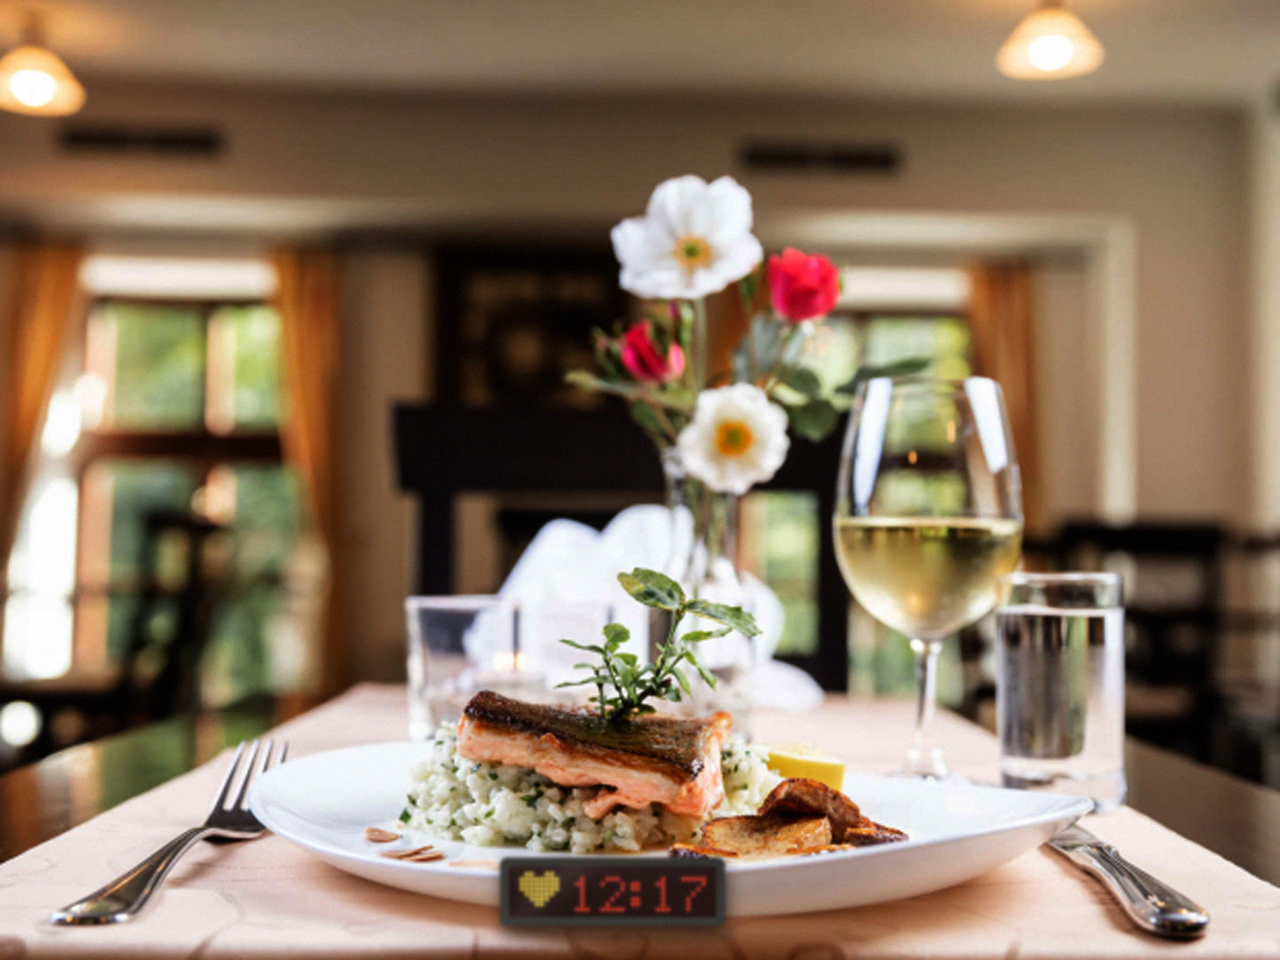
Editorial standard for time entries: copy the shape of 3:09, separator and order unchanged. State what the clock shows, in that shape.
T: 12:17
